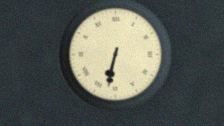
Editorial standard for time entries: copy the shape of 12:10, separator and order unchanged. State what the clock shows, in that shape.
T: 6:32
